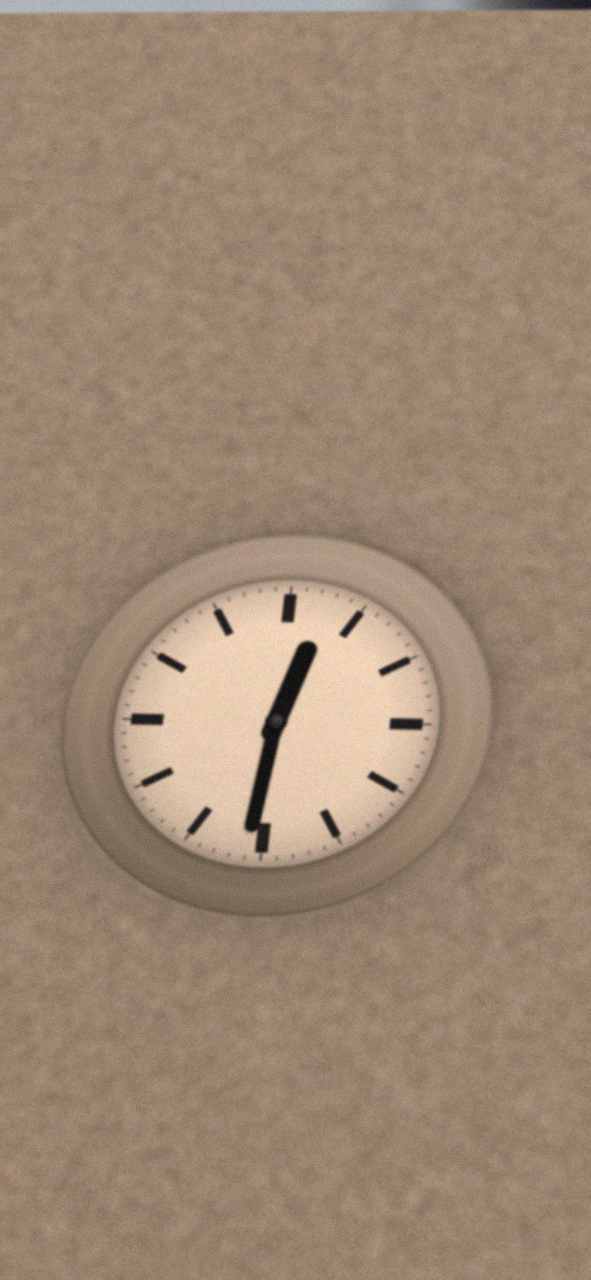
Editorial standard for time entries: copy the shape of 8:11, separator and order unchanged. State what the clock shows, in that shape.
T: 12:31
